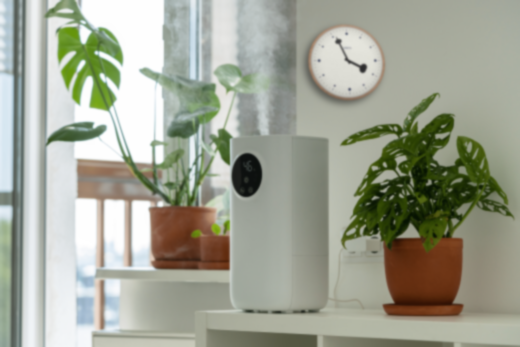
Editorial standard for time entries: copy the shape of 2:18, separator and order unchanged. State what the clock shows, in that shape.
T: 3:56
